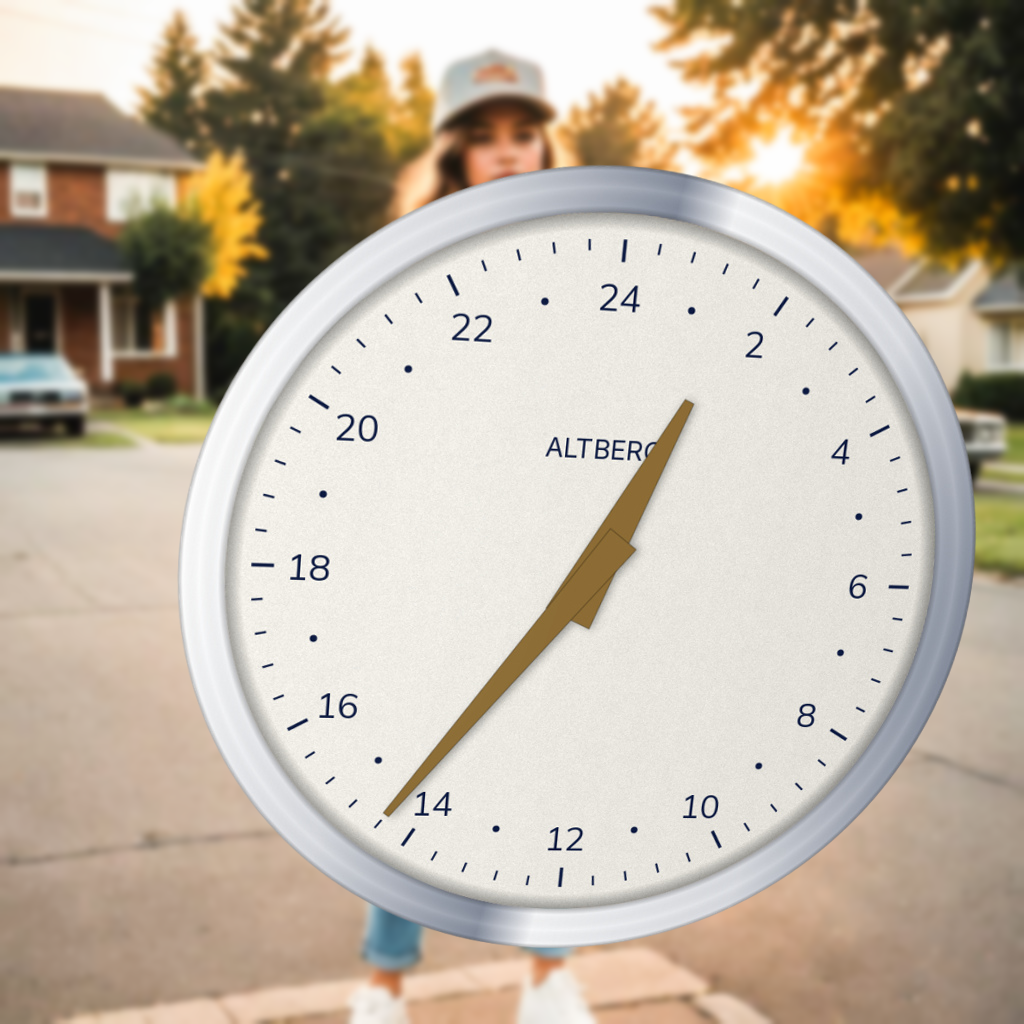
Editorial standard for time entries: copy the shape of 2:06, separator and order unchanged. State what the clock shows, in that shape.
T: 1:36
